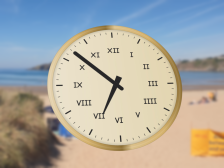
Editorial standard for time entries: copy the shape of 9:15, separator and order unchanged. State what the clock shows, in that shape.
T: 6:52
